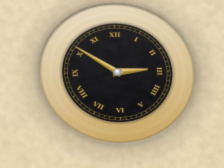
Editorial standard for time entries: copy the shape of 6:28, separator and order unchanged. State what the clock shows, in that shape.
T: 2:51
